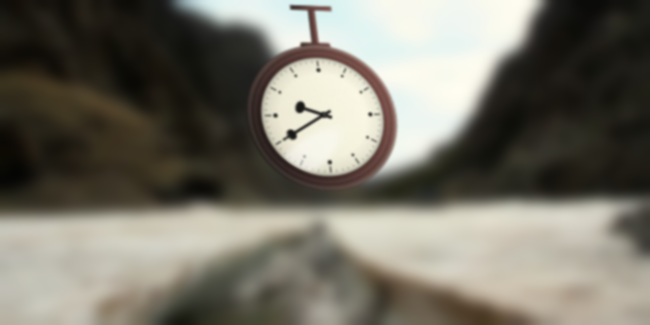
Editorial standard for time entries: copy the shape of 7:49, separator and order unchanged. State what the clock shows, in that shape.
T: 9:40
